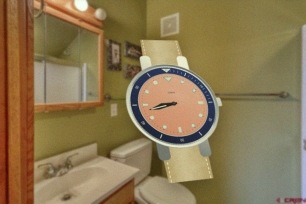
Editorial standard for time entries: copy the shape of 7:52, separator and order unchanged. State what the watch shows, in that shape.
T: 8:43
